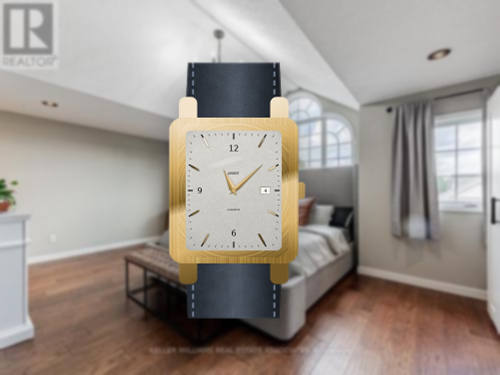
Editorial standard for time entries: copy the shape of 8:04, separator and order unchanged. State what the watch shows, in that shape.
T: 11:08
